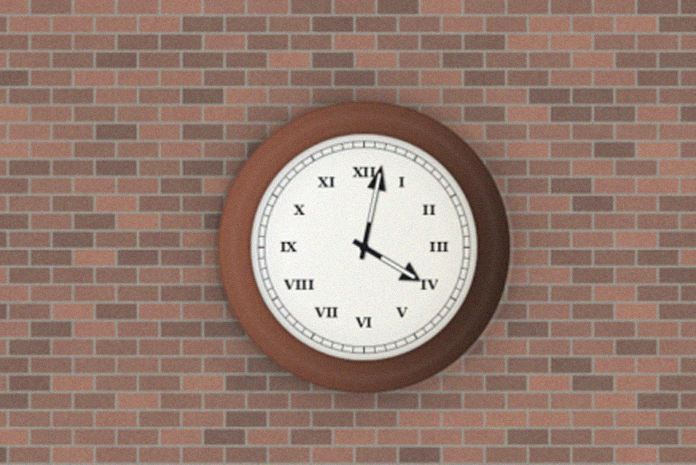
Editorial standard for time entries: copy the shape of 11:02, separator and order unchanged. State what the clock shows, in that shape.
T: 4:02
